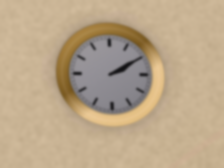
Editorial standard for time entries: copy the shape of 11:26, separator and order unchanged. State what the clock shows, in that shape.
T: 2:10
